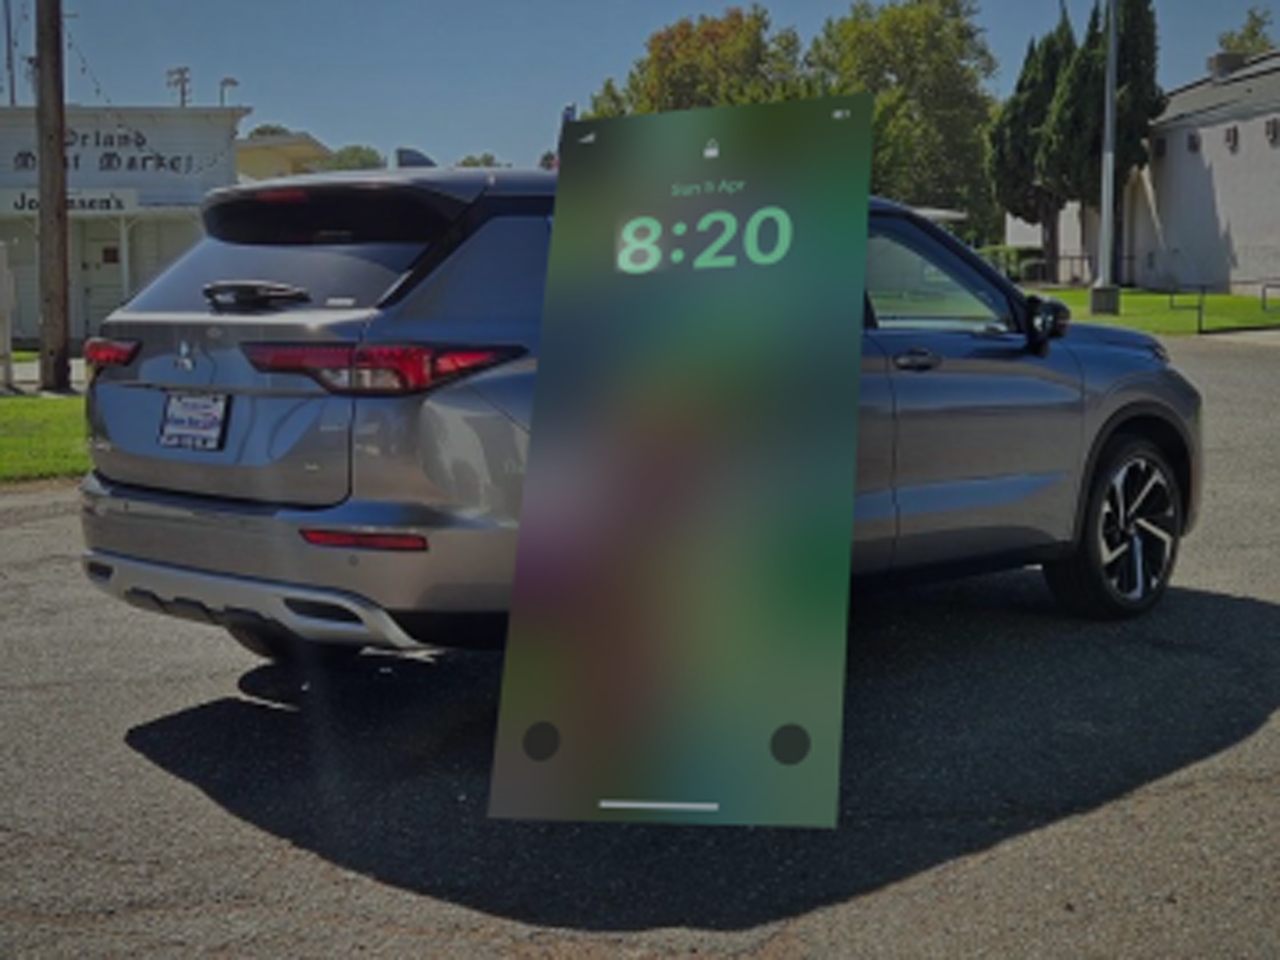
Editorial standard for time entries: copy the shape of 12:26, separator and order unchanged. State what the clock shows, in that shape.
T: 8:20
